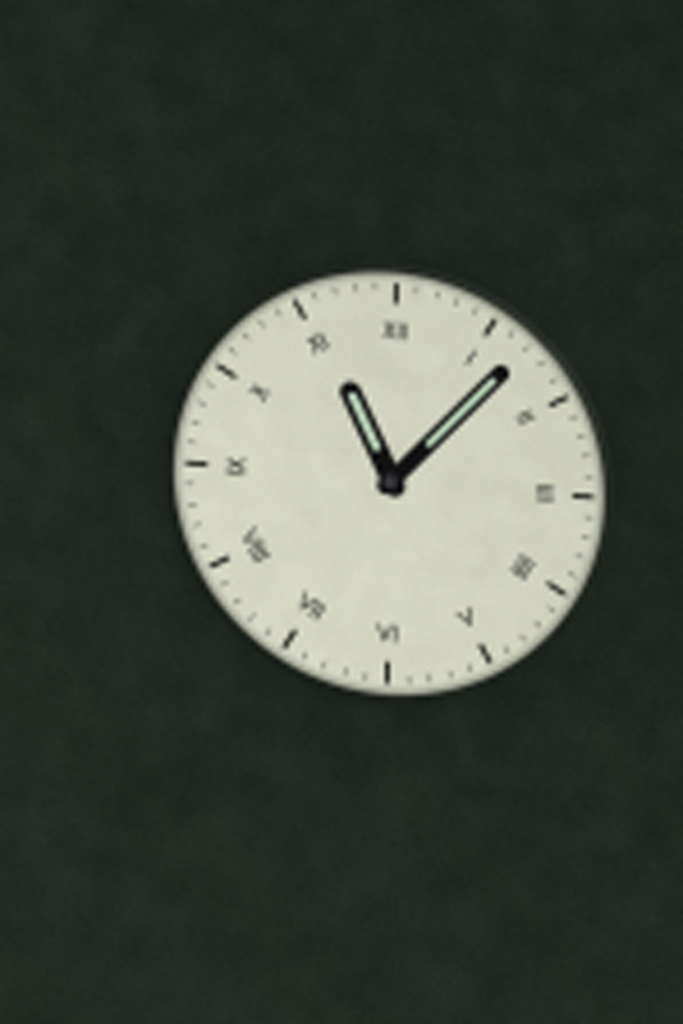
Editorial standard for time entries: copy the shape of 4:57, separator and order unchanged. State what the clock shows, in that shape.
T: 11:07
